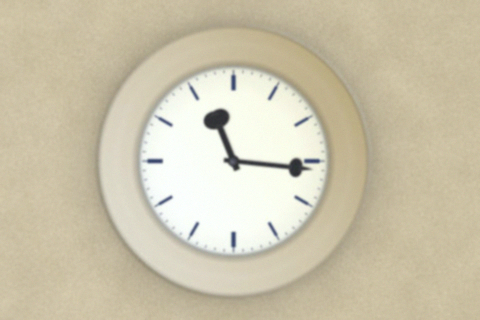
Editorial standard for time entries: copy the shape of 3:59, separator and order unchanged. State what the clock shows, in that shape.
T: 11:16
